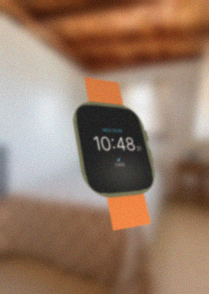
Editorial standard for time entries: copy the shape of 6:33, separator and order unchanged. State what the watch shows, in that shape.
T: 10:48
